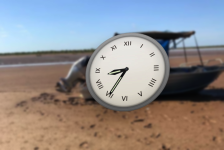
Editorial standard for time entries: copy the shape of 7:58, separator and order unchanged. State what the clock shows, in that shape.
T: 8:35
